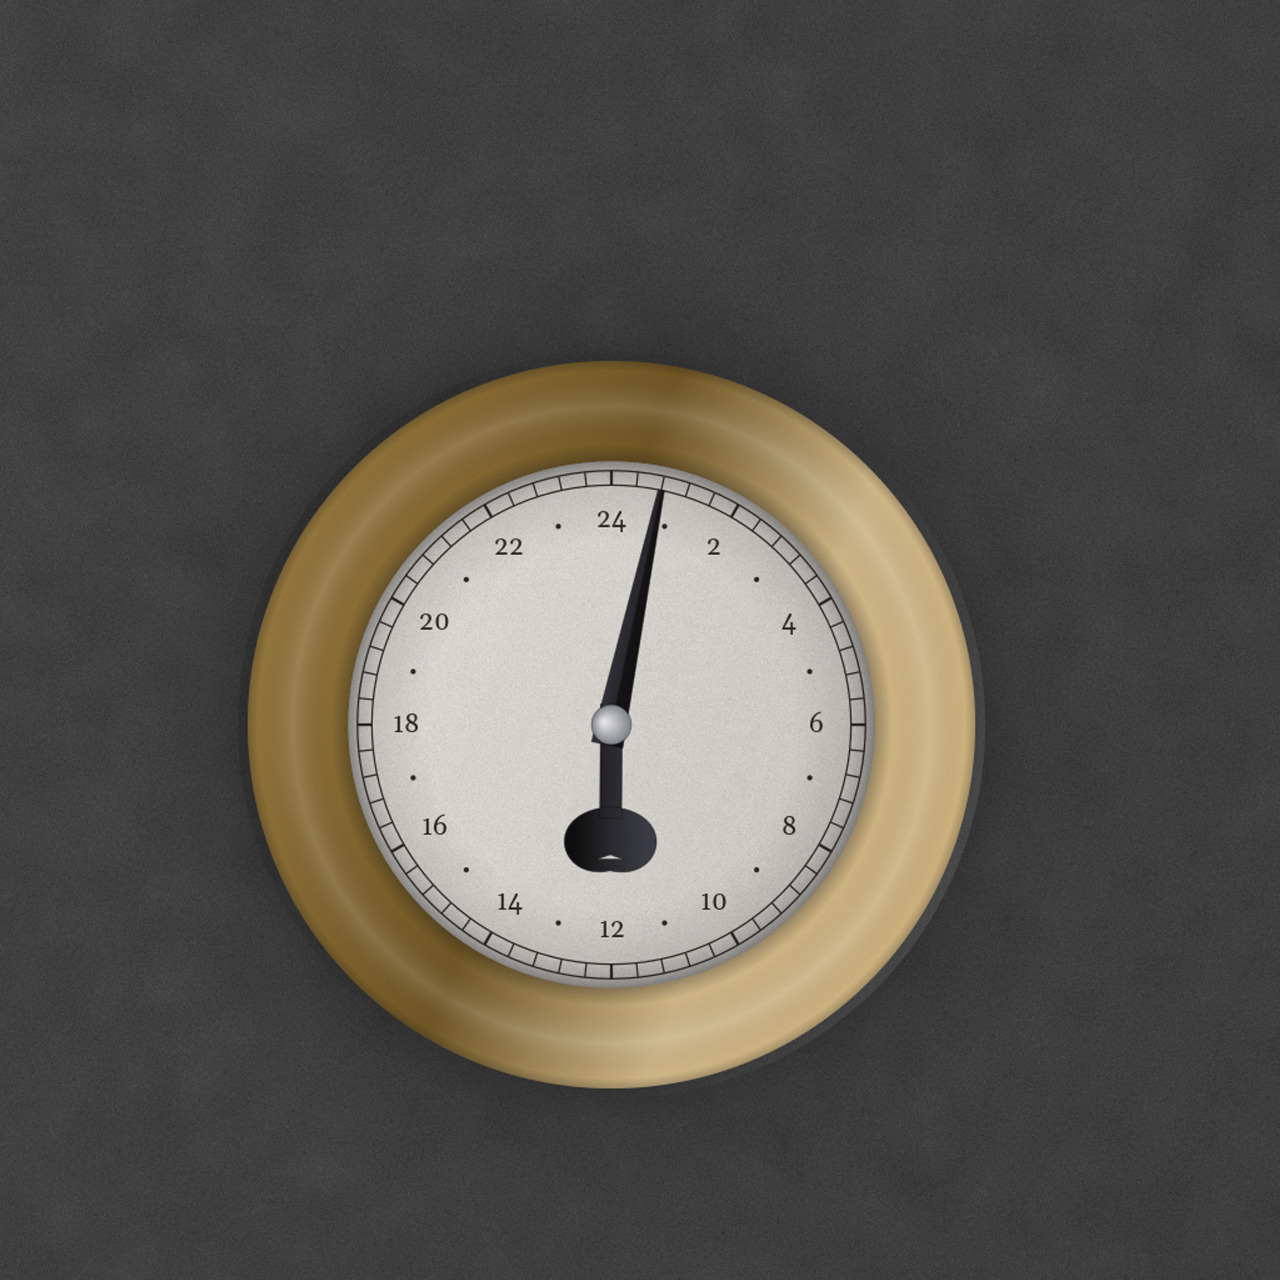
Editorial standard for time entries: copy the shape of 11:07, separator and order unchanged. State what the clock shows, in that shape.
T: 12:02
